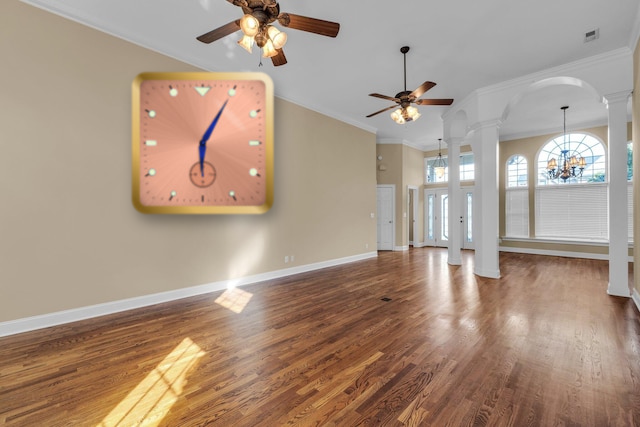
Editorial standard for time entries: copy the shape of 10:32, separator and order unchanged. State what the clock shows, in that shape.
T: 6:05
